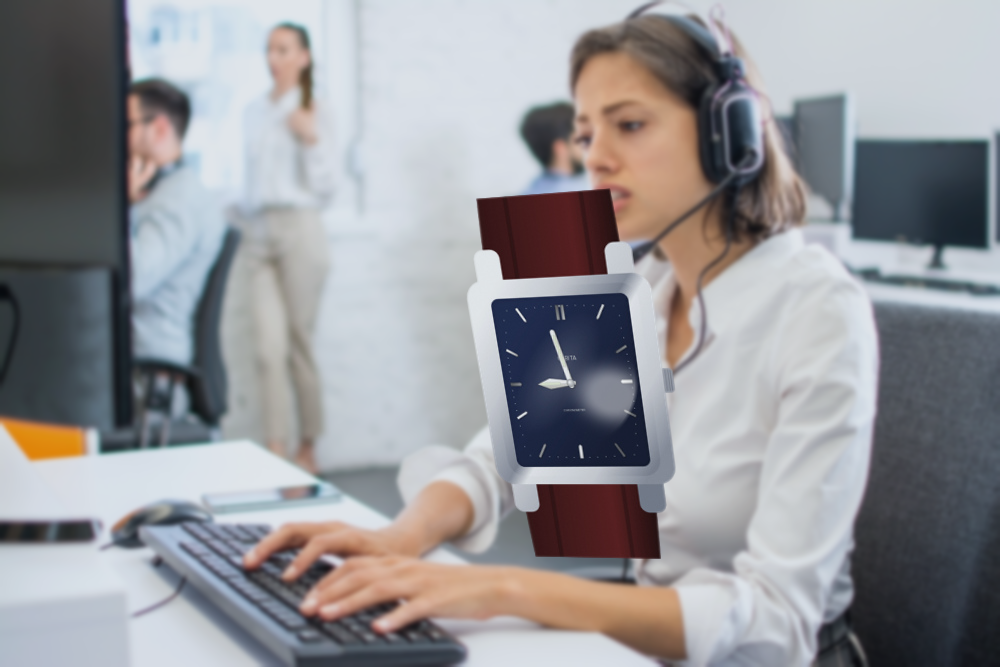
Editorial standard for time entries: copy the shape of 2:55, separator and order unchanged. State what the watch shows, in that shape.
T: 8:58
